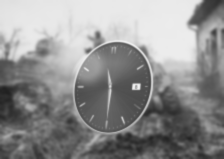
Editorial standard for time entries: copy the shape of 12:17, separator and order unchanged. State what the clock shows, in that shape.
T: 11:30
